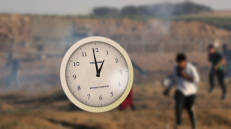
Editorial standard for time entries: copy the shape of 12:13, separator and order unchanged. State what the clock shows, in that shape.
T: 12:59
